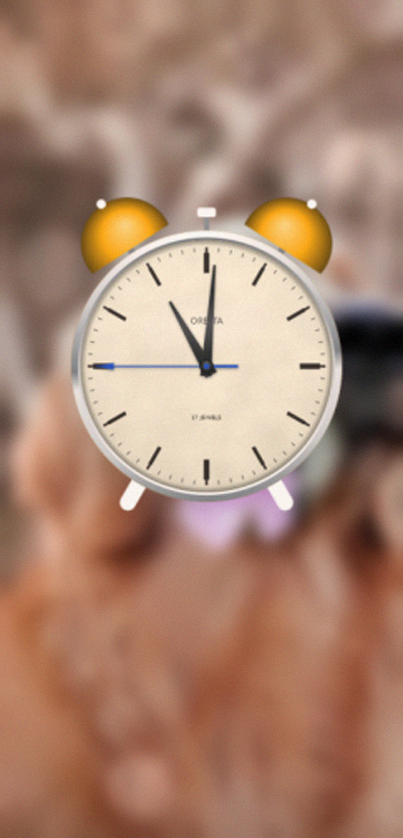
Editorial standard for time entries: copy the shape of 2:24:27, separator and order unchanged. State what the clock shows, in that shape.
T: 11:00:45
